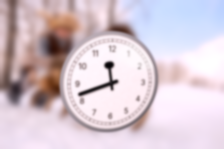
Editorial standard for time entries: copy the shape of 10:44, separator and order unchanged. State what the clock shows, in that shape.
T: 11:42
